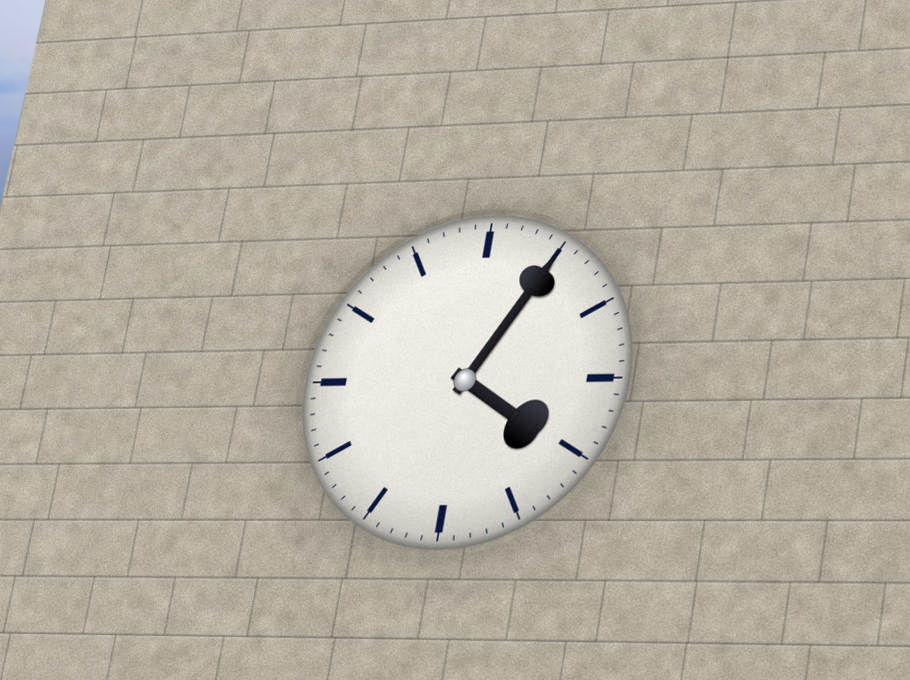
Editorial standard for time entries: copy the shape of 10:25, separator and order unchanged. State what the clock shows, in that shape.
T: 4:05
